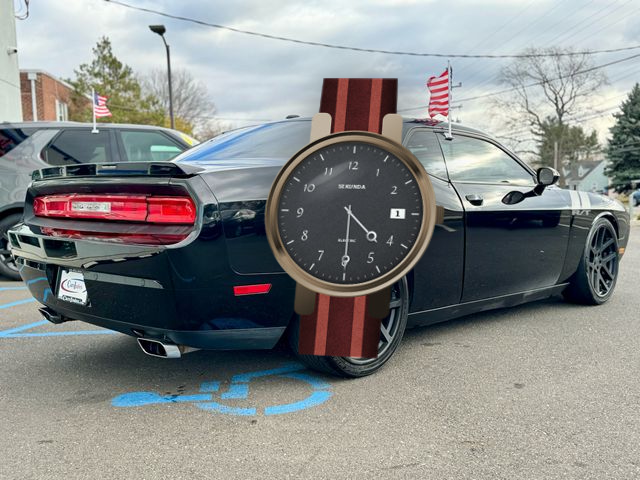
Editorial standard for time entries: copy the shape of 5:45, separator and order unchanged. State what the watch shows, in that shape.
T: 4:30
